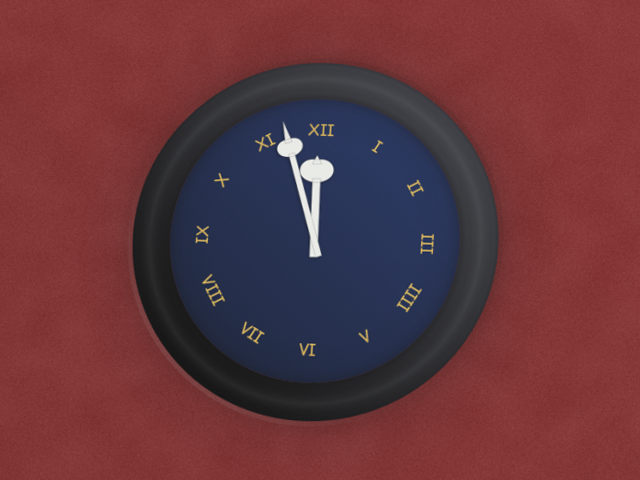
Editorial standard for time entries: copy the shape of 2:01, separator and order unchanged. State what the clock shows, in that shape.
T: 11:57
